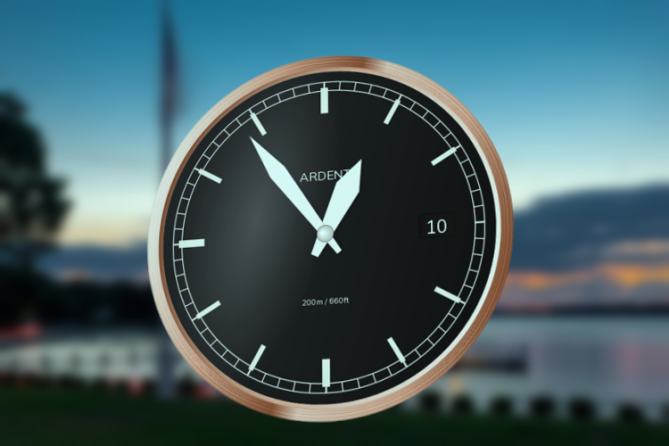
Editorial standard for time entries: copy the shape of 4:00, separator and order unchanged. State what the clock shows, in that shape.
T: 12:54
